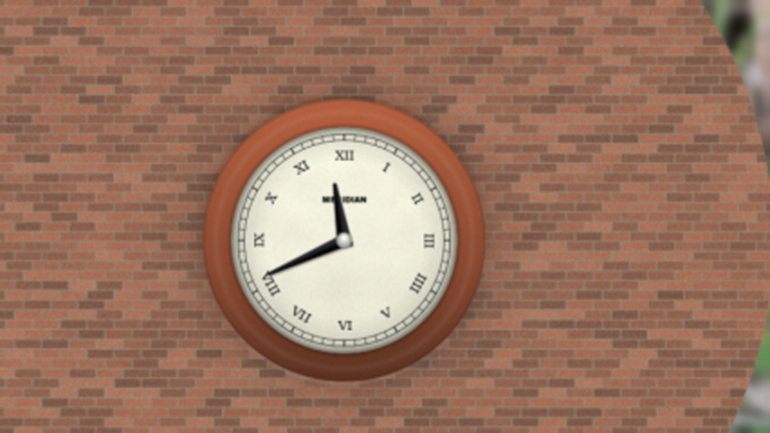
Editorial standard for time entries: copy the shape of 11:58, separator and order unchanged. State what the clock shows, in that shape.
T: 11:41
